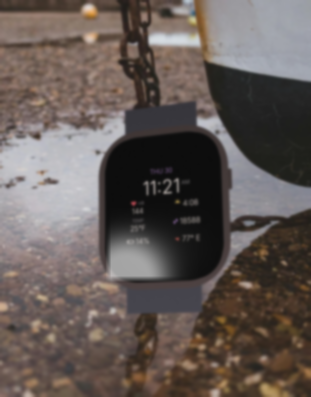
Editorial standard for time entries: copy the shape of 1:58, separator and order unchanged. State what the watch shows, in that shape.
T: 11:21
